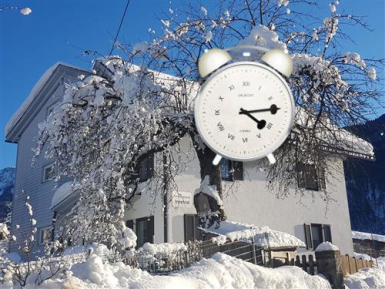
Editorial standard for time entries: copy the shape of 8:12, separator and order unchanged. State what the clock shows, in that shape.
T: 4:14
